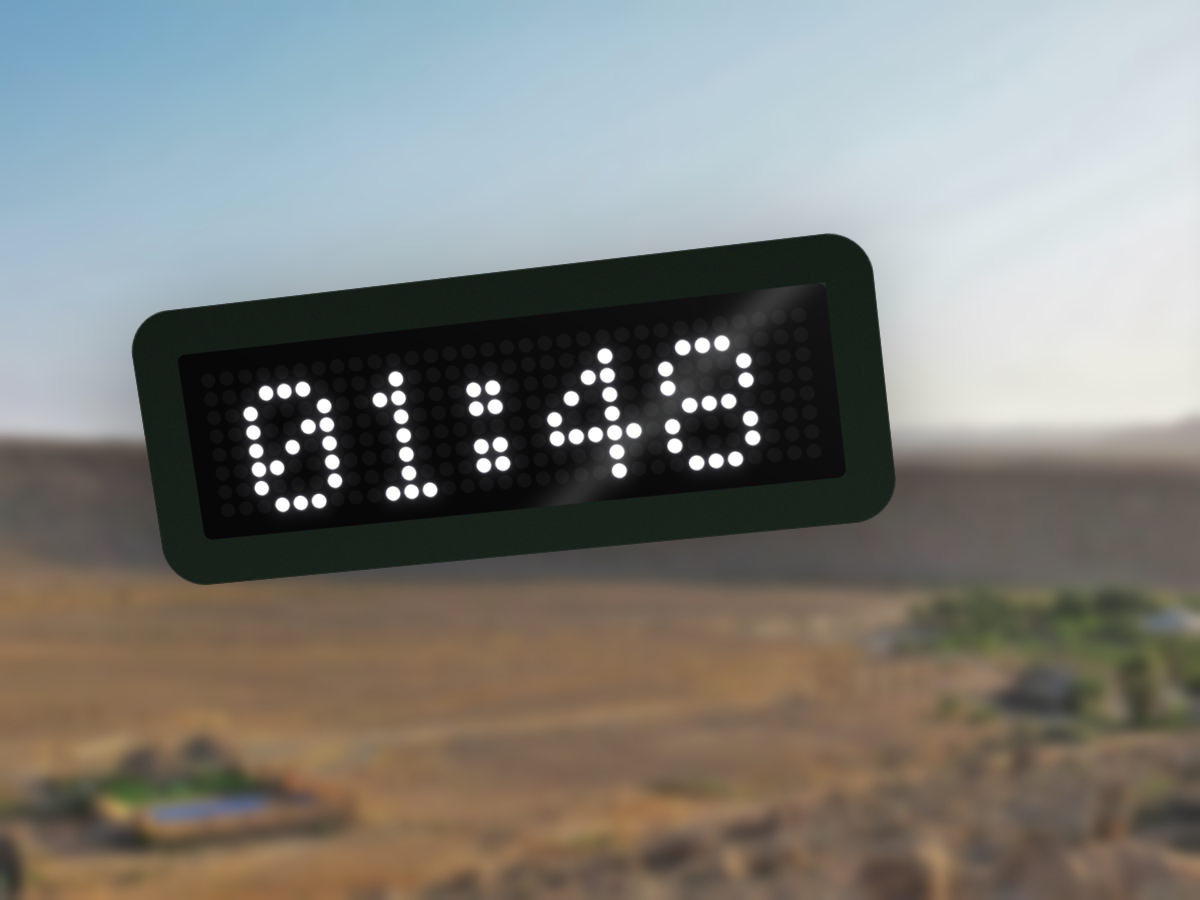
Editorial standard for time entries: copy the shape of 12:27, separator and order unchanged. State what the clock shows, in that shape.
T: 1:48
